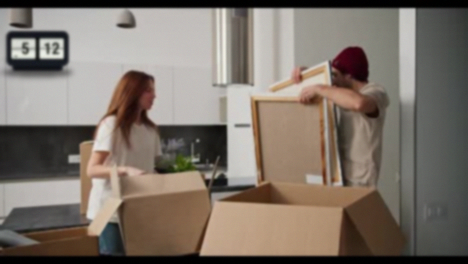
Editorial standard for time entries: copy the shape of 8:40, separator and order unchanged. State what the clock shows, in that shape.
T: 5:12
